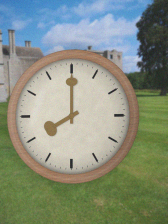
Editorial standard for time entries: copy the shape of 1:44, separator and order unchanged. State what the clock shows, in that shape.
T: 8:00
